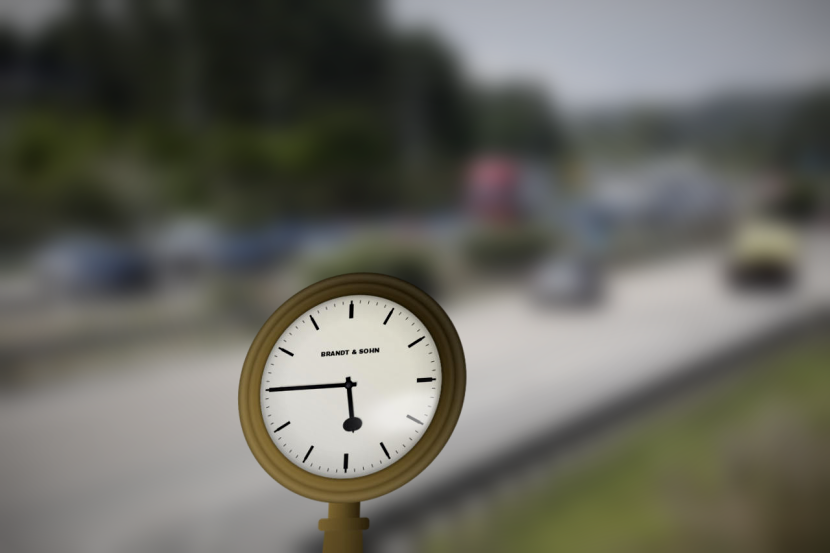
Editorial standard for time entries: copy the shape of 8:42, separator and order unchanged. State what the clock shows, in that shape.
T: 5:45
